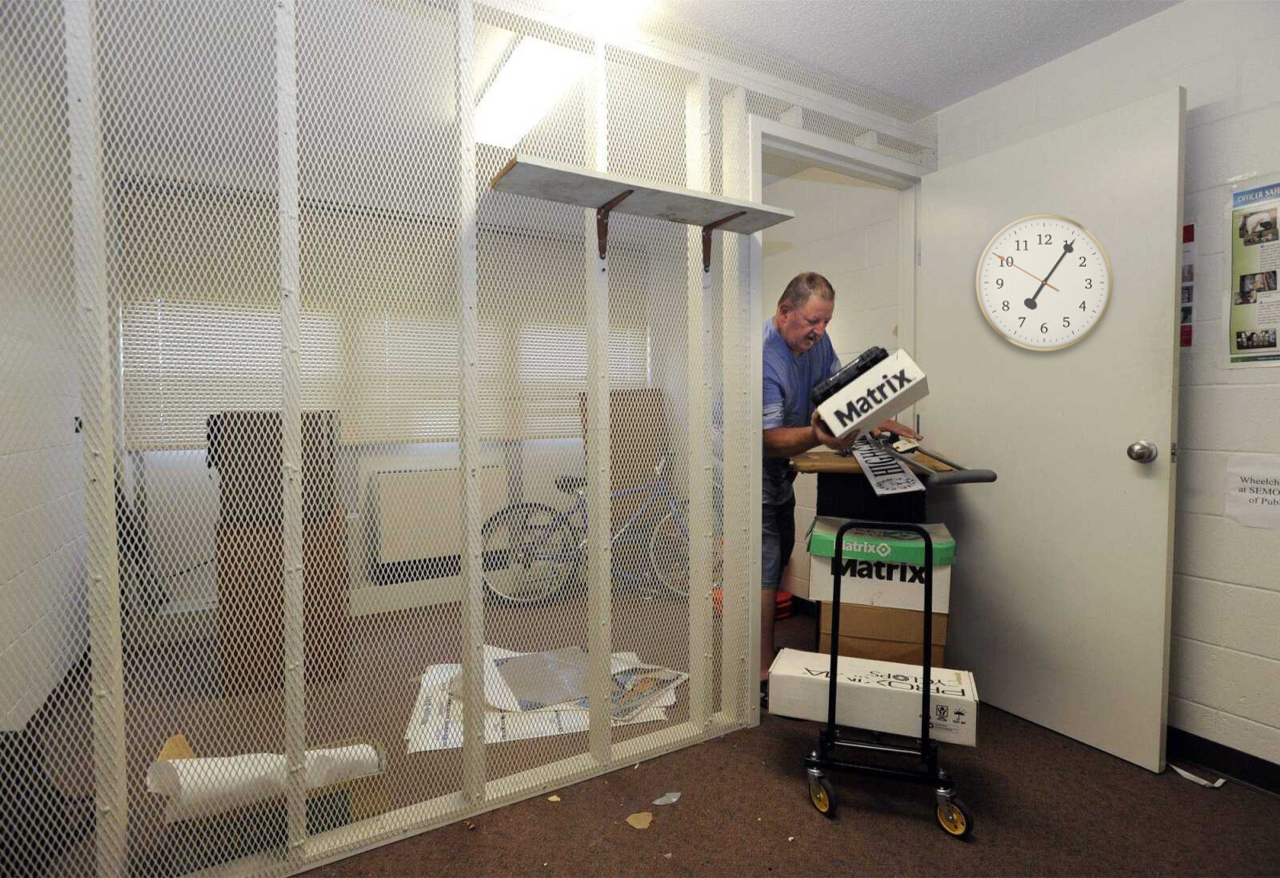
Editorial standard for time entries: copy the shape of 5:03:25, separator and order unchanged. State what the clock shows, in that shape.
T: 7:05:50
